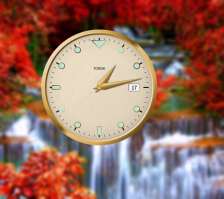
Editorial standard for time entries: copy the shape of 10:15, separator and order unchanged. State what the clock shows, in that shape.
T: 1:13
